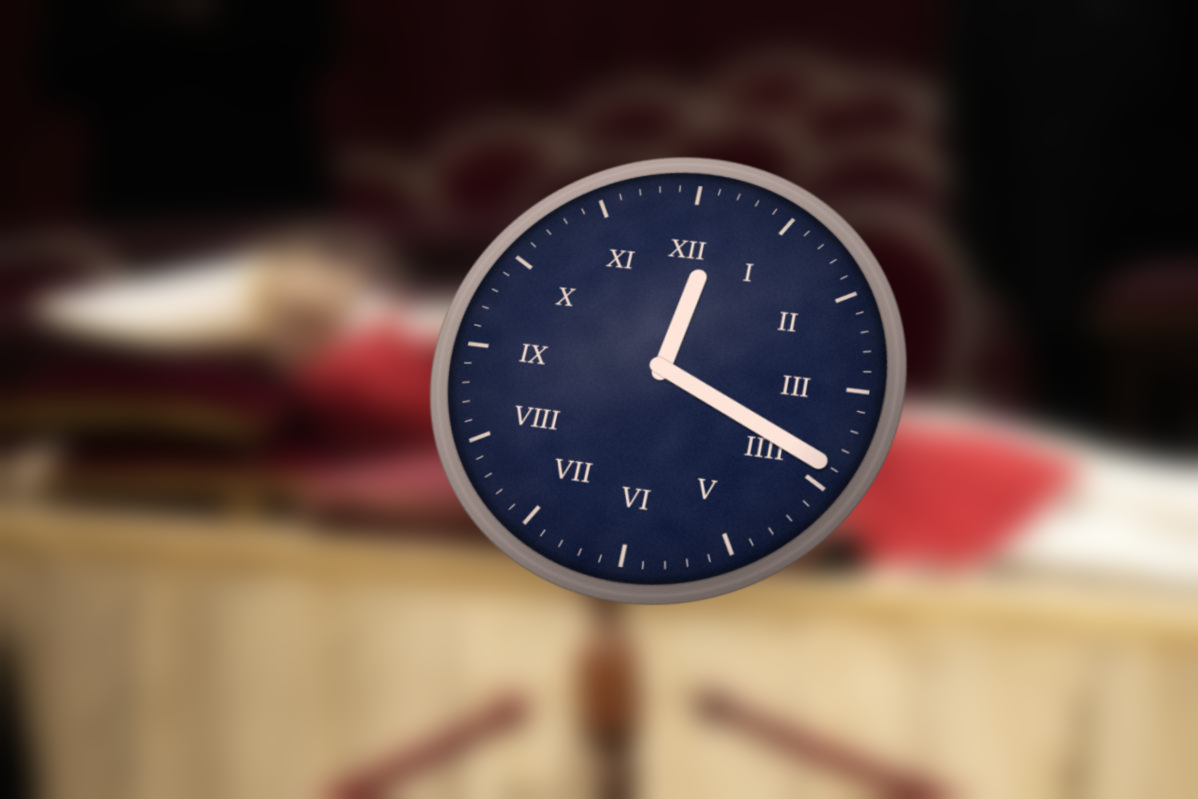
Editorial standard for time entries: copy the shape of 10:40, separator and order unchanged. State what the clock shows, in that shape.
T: 12:19
